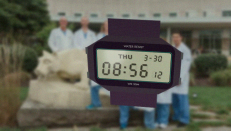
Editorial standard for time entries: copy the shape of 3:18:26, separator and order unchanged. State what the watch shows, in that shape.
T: 8:56:12
